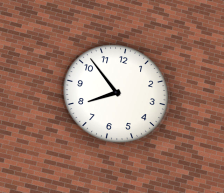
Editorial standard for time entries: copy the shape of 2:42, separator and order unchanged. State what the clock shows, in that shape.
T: 7:52
